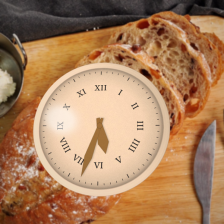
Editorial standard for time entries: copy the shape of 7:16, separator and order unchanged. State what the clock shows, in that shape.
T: 5:33
